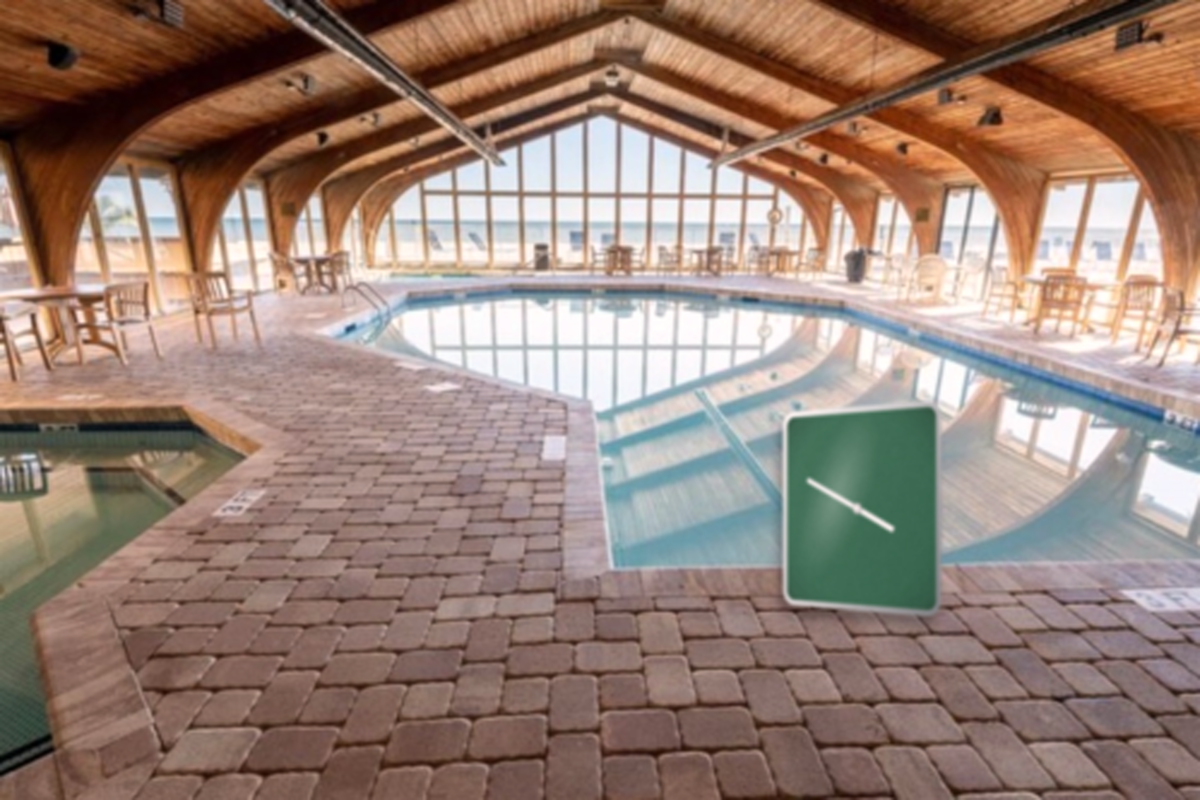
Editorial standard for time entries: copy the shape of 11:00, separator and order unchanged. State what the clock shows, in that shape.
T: 3:49
